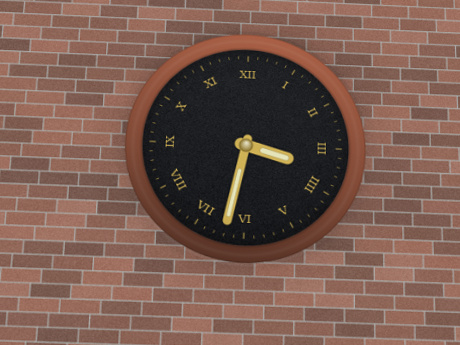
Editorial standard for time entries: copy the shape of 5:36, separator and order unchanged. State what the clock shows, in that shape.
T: 3:32
